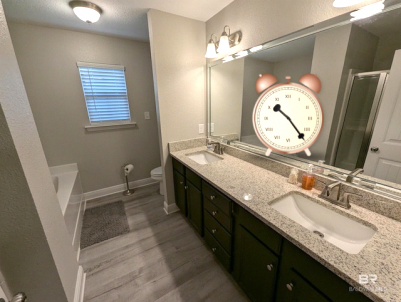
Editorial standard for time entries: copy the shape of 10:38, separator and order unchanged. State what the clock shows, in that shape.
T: 10:24
